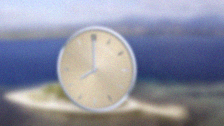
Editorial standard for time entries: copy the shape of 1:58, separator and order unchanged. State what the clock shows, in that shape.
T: 8:00
